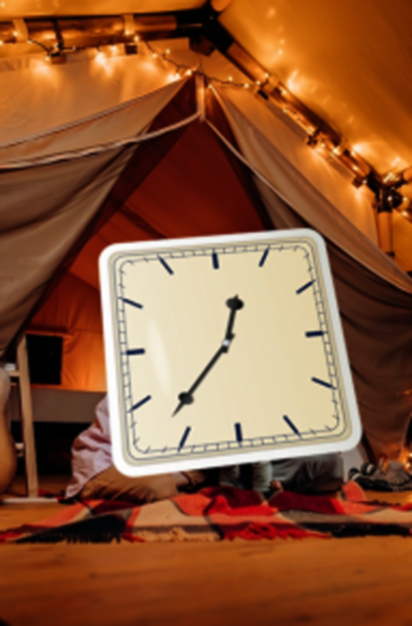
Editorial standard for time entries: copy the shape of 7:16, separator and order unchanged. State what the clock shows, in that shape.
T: 12:37
